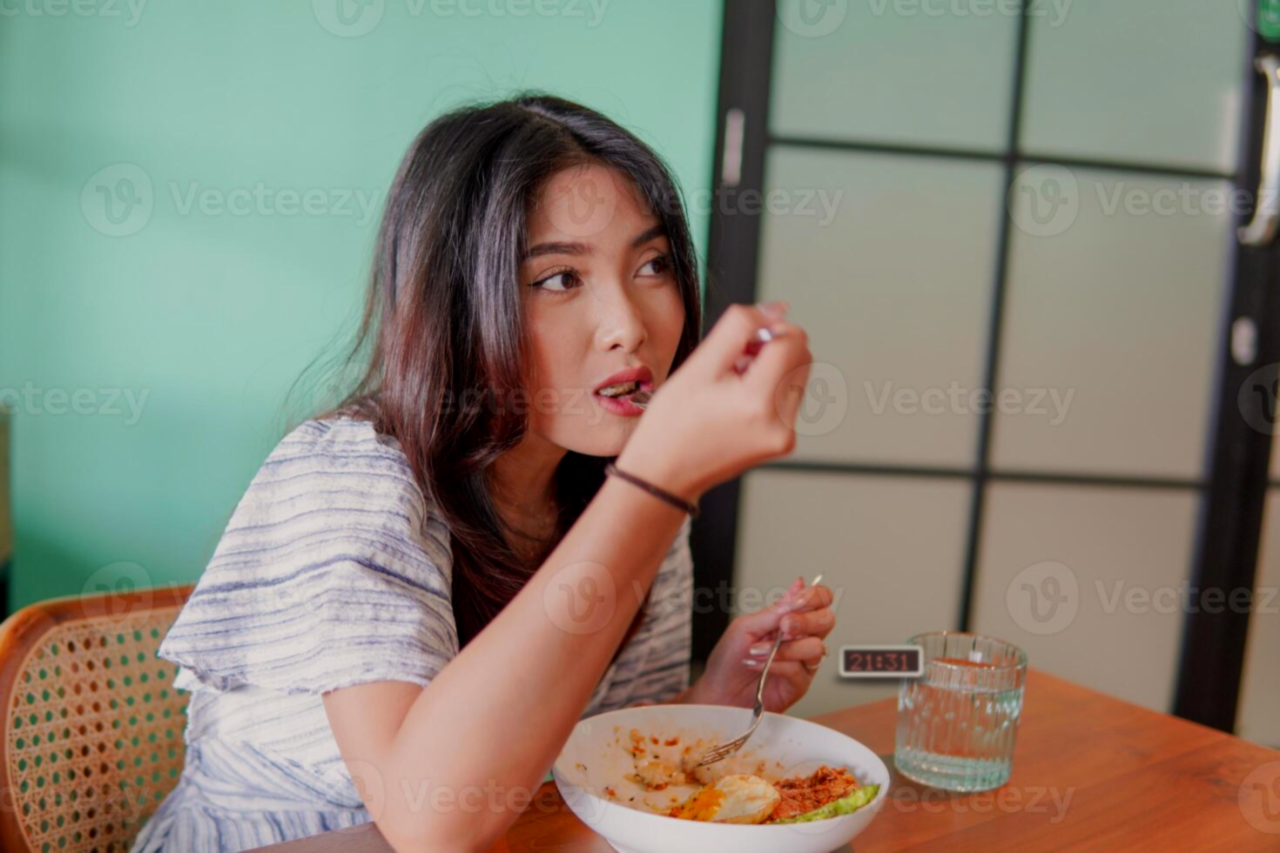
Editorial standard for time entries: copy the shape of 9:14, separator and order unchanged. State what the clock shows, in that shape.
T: 21:31
